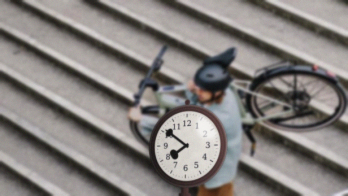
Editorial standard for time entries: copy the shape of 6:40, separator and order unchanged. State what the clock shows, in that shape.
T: 7:51
